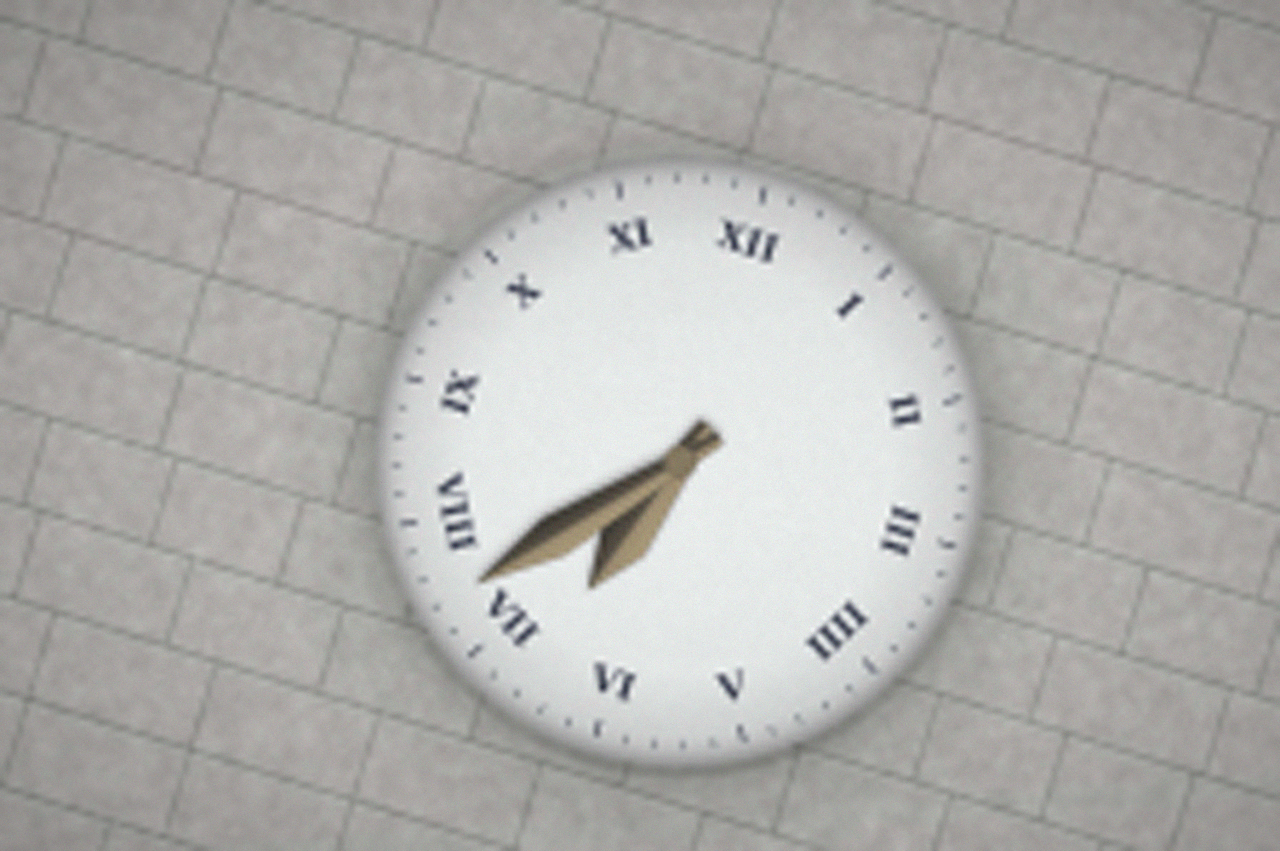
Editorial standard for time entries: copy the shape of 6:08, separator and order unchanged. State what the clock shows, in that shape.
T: 6:37
